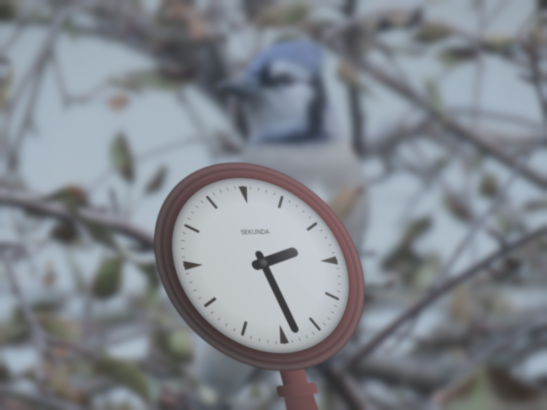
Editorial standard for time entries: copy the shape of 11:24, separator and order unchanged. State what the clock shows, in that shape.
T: 2:28
